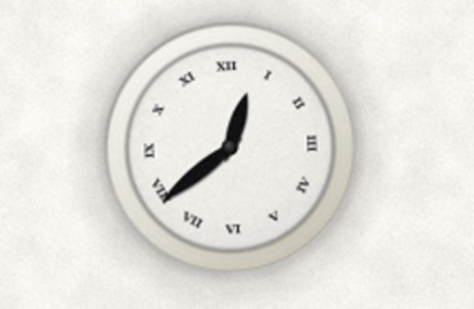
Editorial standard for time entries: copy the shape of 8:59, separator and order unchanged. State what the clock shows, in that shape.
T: 12:39
